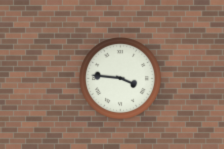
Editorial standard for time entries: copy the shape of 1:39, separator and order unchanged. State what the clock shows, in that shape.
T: 3:46
